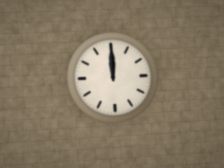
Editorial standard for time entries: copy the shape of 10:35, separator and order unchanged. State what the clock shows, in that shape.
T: 12:00
